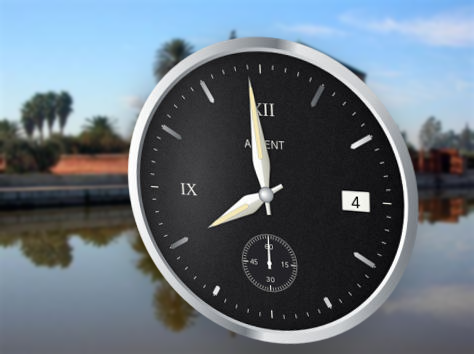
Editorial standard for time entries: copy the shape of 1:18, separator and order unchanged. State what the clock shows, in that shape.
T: 7:59
